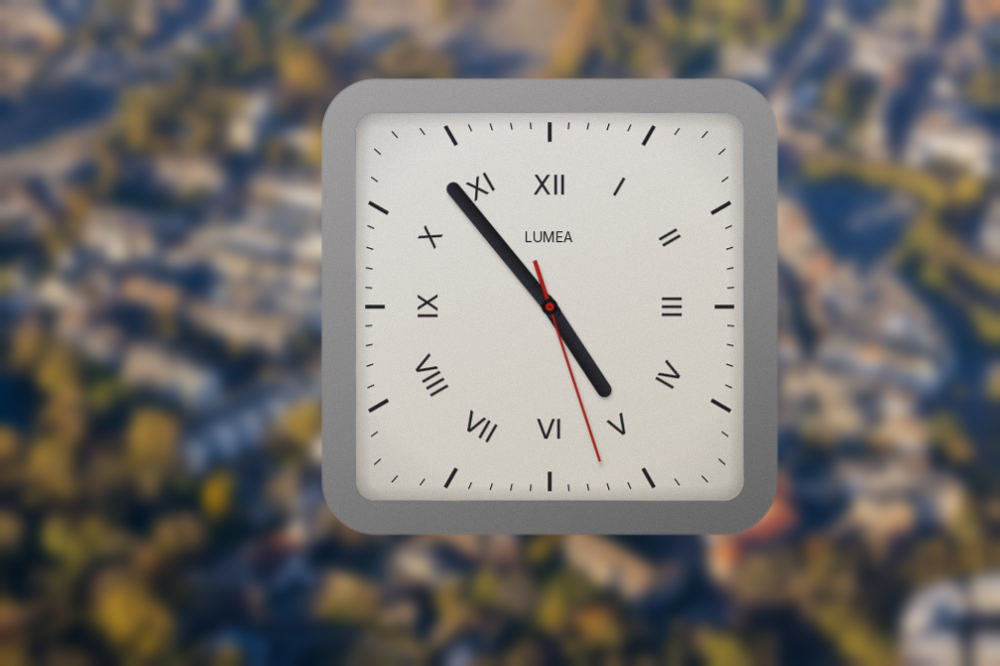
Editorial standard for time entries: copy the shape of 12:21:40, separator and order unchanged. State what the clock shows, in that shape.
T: 4:53:27
